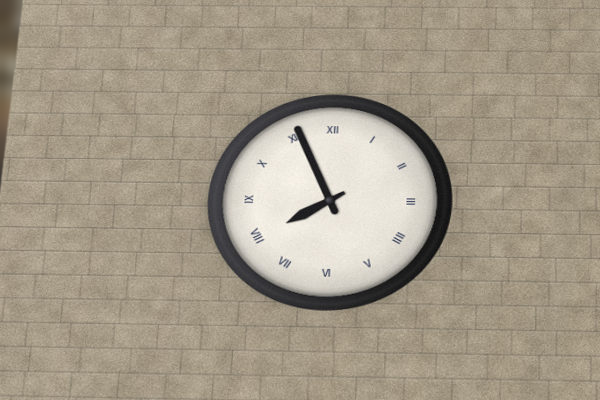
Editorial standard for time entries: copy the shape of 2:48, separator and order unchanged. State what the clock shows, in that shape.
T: 7:56
